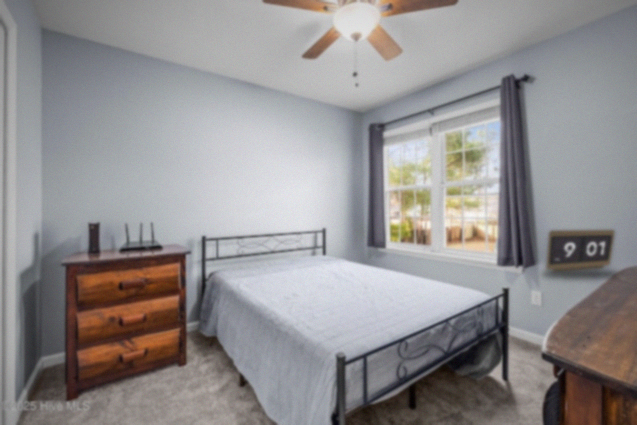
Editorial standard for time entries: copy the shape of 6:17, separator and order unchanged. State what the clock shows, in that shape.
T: 9:01
